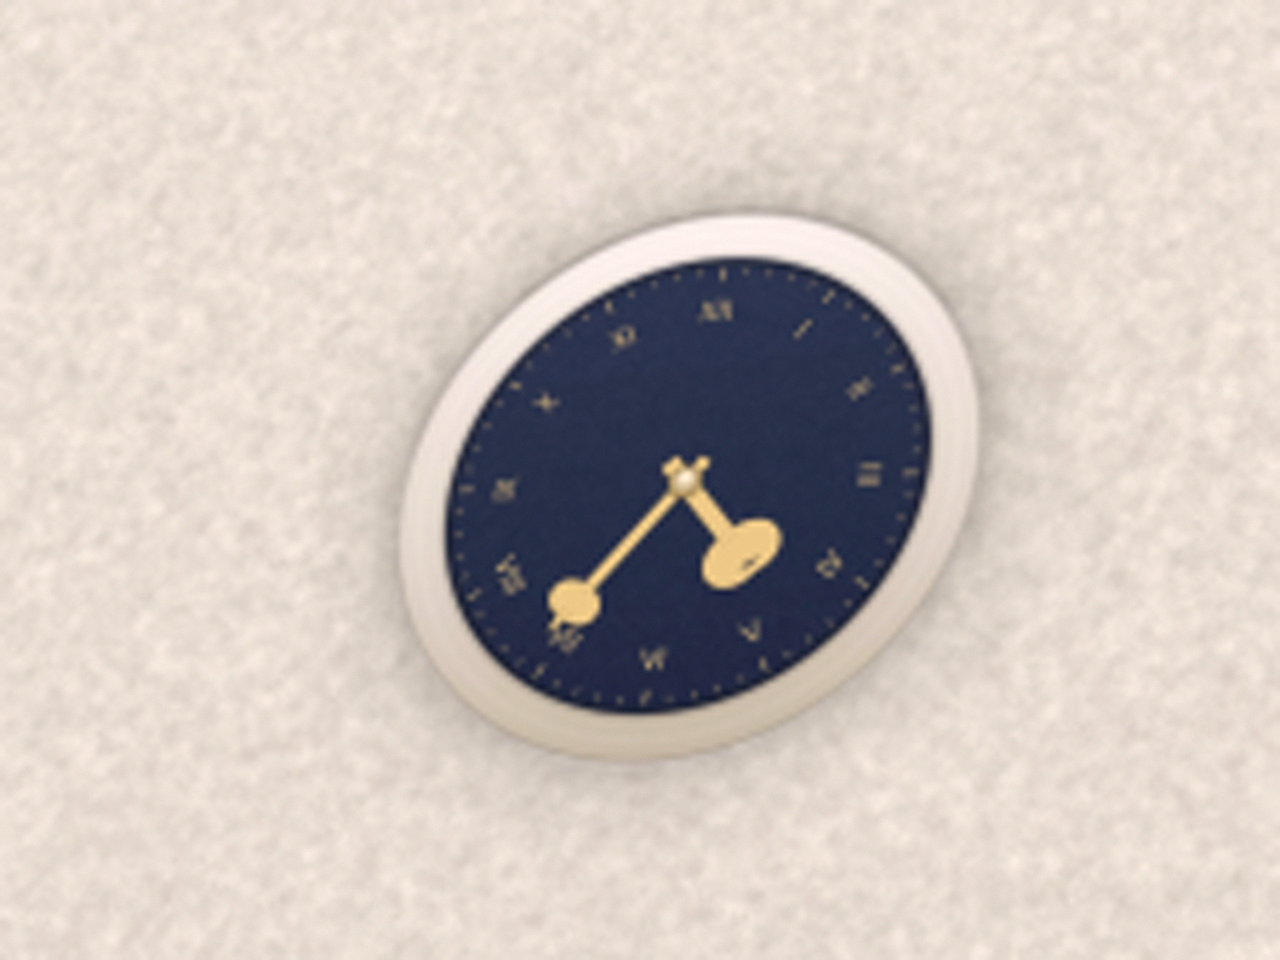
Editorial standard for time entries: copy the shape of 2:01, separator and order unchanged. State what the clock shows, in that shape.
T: 4:36
